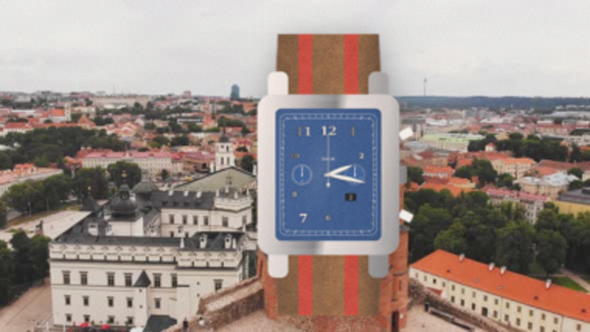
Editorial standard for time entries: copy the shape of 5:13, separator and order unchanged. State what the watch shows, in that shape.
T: 2:17
